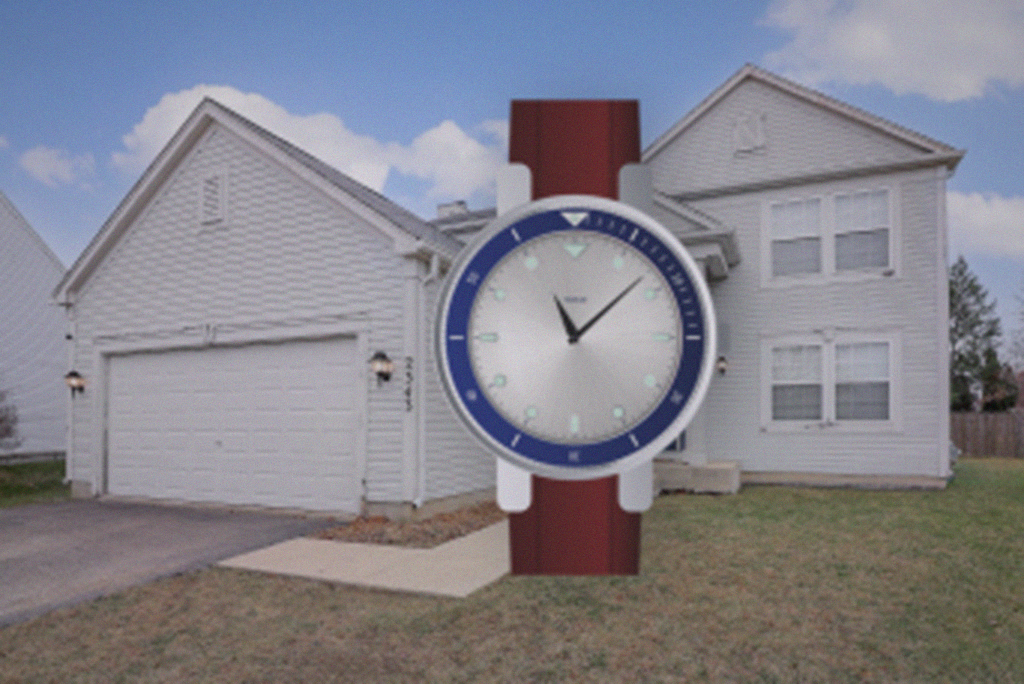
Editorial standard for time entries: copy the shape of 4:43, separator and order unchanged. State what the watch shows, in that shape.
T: 11:08
